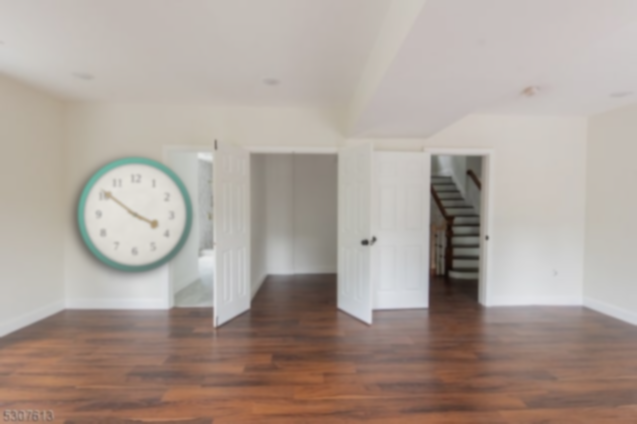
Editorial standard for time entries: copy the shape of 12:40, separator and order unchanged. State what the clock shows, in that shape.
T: 3:51
